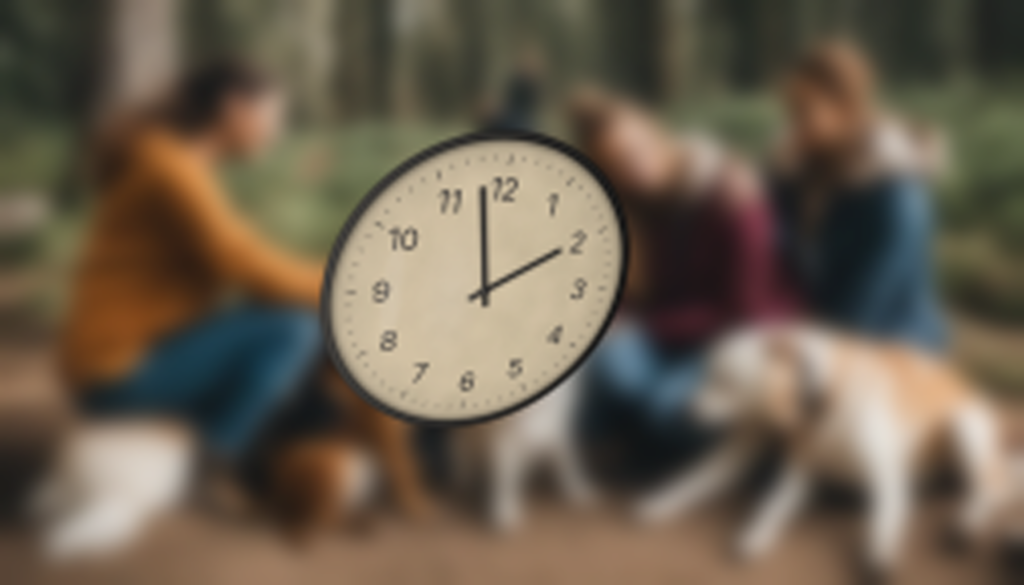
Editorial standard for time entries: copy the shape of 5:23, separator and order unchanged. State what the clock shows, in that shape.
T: 1:58
